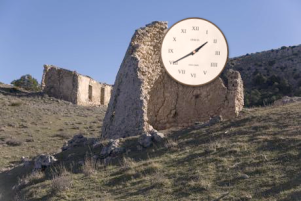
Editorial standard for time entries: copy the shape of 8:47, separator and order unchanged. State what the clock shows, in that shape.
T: 1:40
